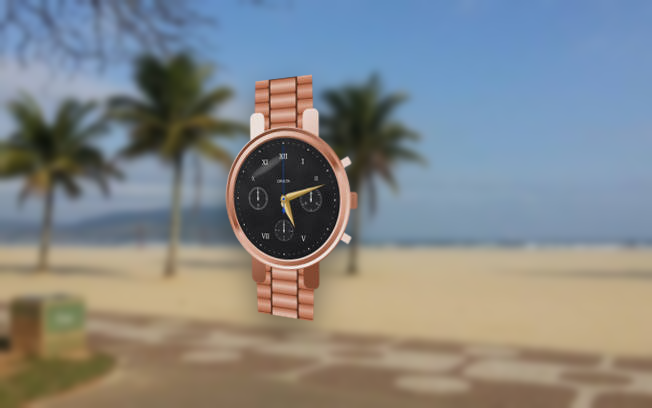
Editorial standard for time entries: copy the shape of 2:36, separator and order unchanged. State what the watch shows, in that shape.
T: 5:12
